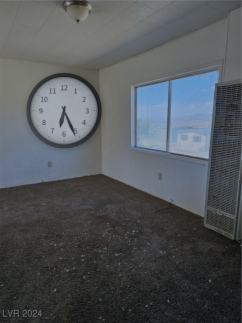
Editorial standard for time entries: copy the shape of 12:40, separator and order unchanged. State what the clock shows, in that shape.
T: 6:26
